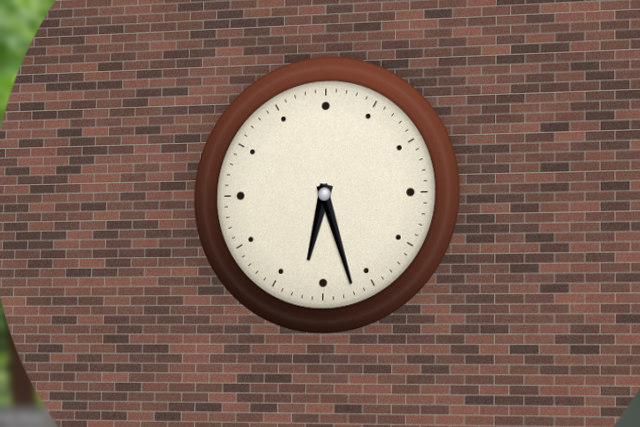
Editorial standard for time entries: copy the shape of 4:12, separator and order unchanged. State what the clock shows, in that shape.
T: 6:27
